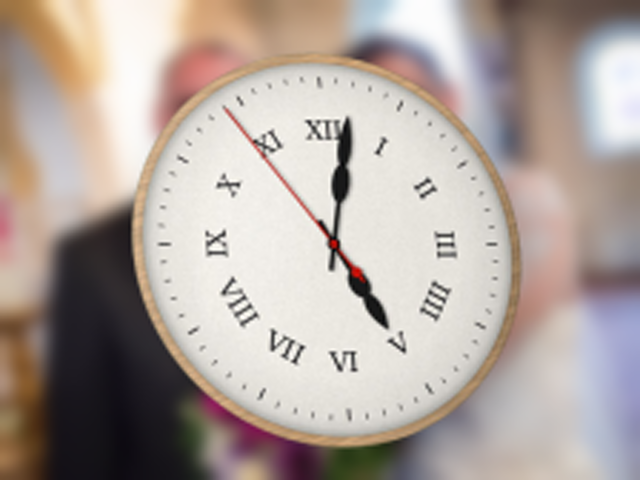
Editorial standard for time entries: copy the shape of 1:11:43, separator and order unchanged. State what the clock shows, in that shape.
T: 5:01:54
